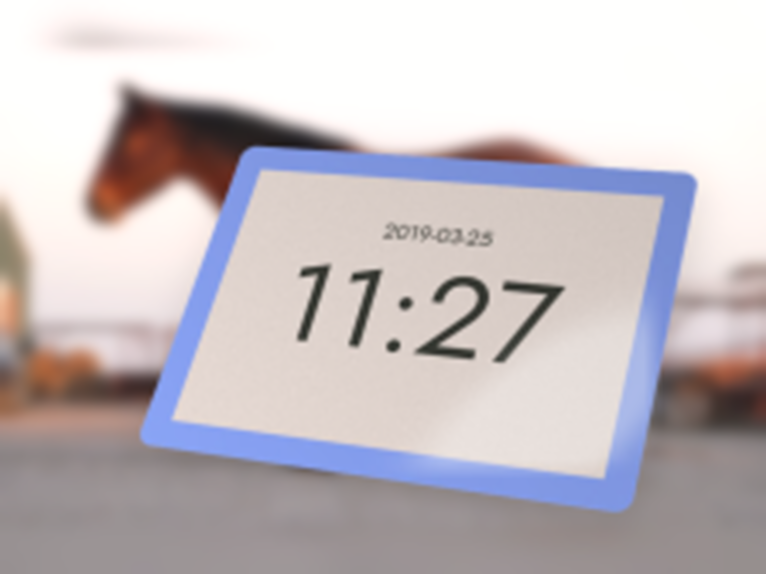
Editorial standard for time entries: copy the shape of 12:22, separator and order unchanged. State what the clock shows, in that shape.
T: 11:27
